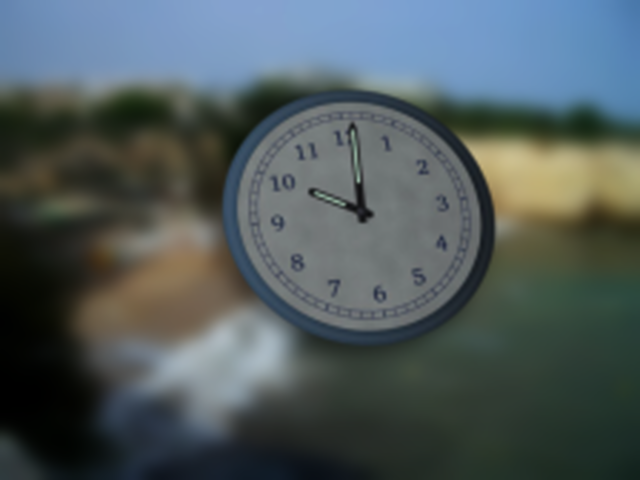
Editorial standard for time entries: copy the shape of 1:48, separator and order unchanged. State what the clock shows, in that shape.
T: 10:01
